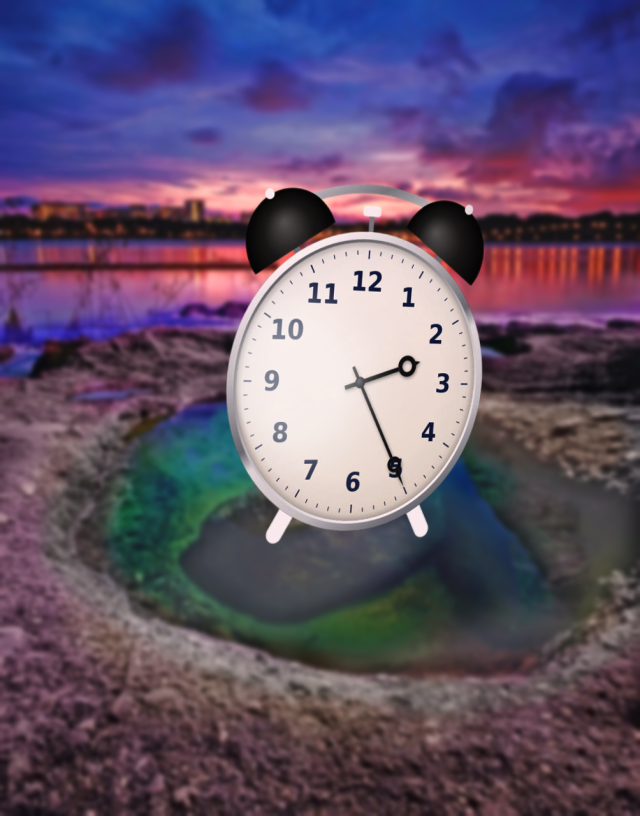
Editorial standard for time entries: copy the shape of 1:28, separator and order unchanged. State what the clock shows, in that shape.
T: 2:25
